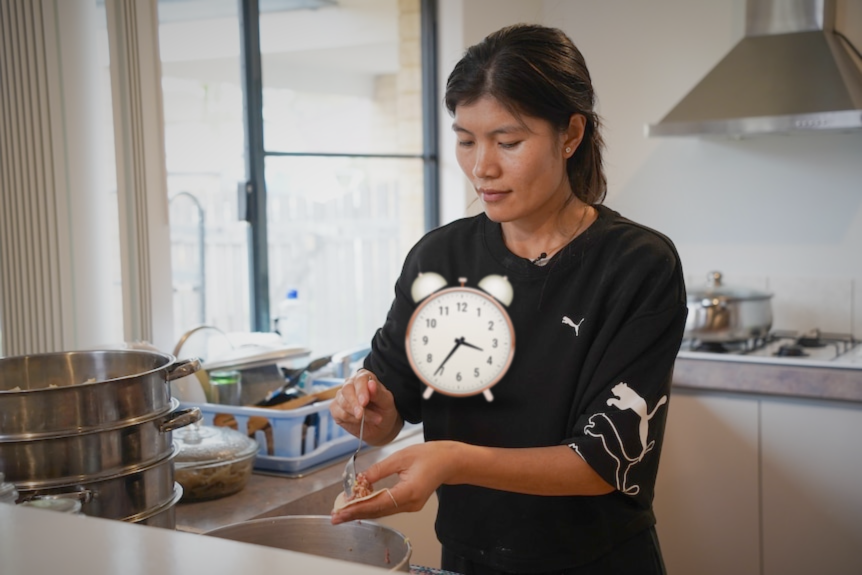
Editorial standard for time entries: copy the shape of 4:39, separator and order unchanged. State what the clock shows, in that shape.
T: 3:36
